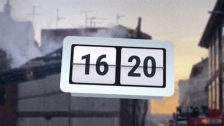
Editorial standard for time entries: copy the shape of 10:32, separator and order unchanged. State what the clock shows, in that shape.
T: 16:20
